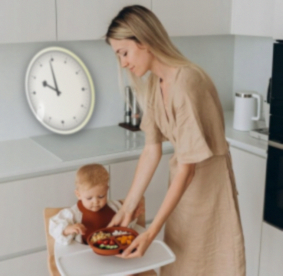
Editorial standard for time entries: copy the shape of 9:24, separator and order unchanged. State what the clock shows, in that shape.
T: 9:59
